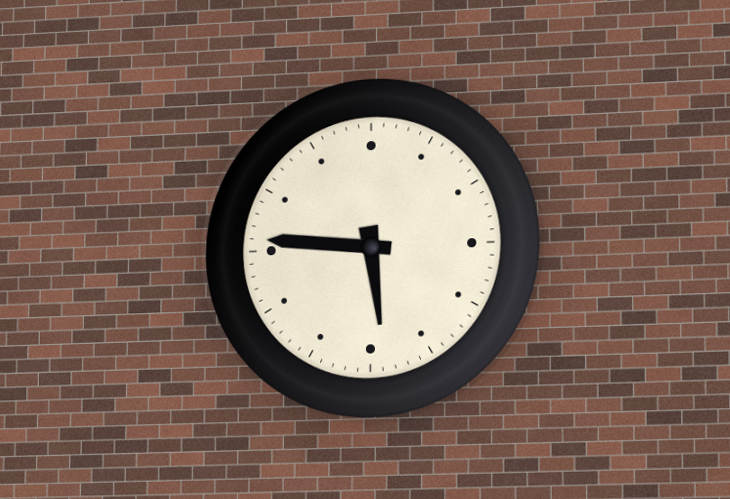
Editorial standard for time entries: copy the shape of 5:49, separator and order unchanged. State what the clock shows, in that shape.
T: 5:46
